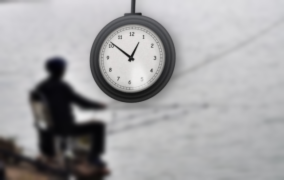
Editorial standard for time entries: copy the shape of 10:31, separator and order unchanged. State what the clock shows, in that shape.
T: 12:51
